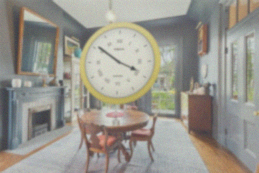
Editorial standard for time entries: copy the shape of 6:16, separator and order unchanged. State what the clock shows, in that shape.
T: 3:51
